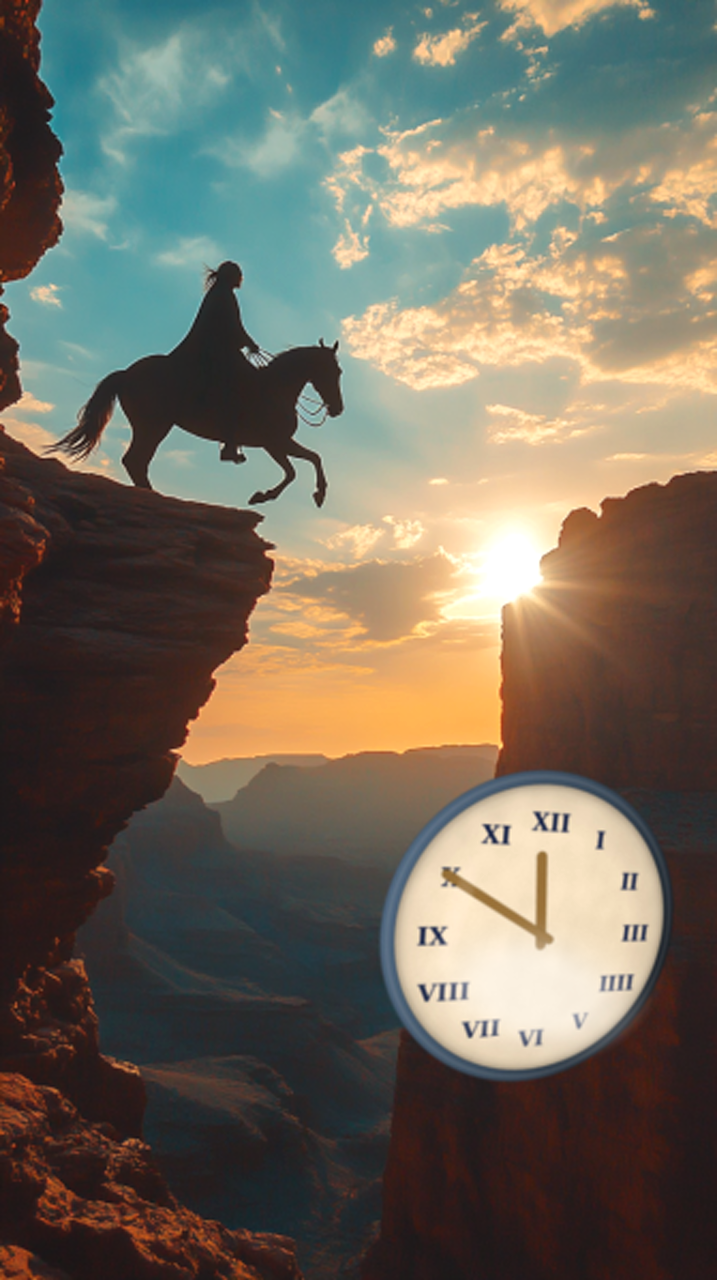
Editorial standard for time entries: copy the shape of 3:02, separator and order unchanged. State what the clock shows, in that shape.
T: 11:50
